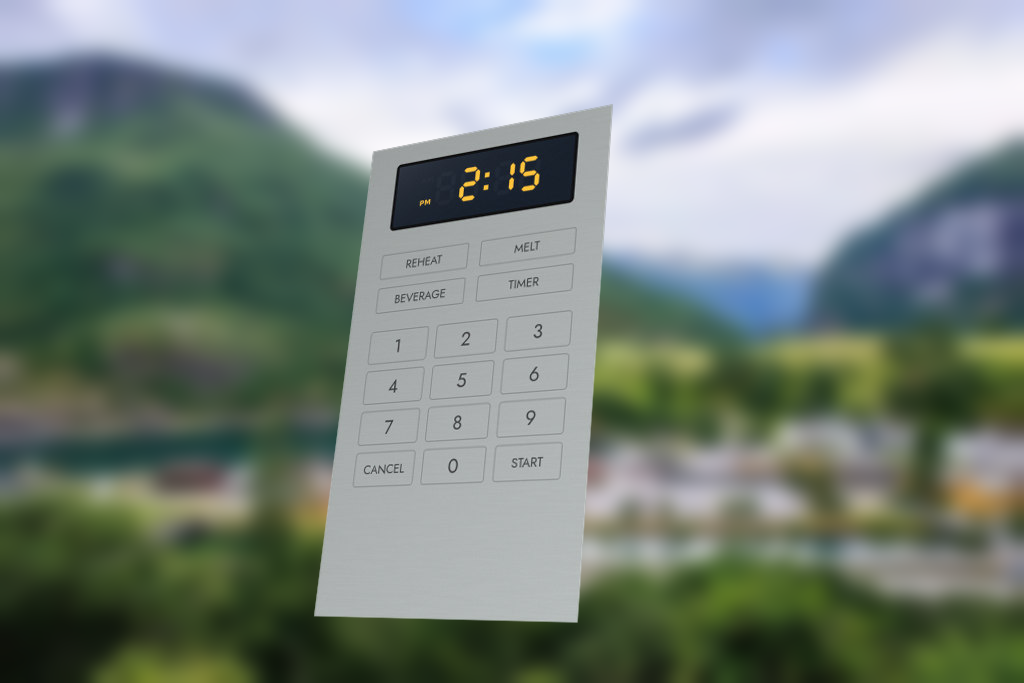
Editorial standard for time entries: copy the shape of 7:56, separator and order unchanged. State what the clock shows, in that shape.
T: 2:15
